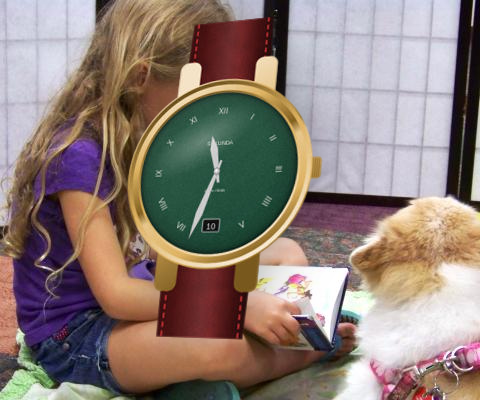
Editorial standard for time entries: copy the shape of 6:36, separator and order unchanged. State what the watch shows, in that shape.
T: 11:33
